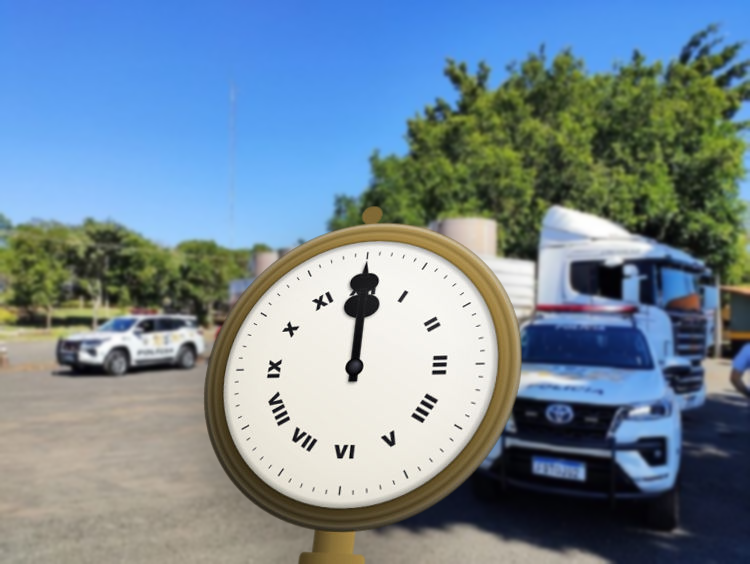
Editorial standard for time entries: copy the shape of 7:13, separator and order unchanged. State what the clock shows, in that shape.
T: 12:00
